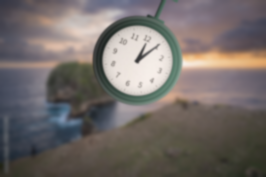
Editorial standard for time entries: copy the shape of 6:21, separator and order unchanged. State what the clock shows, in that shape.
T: 12:05
